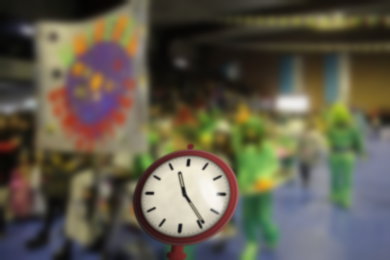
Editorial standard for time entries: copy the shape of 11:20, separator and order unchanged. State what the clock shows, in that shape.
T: 11:24
